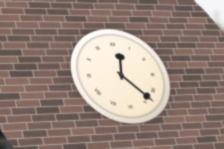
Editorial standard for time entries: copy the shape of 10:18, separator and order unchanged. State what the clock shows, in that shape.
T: 12:23
